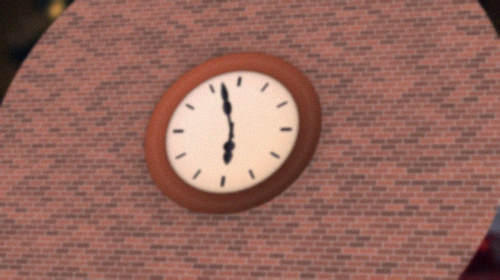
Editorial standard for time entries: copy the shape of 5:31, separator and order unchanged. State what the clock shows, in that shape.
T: 5:57
